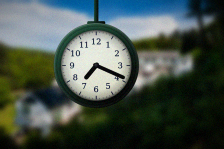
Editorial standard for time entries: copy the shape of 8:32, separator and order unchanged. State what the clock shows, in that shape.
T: 7:19
